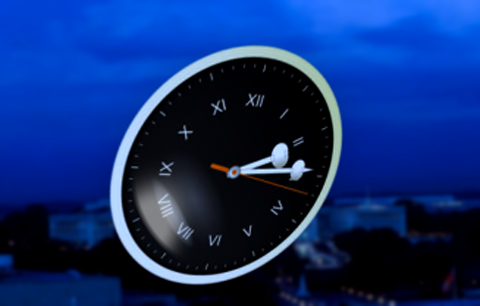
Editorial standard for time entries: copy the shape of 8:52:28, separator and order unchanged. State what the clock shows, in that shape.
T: 2:14:17
